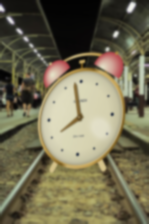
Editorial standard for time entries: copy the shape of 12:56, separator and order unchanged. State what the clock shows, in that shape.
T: 7:58
